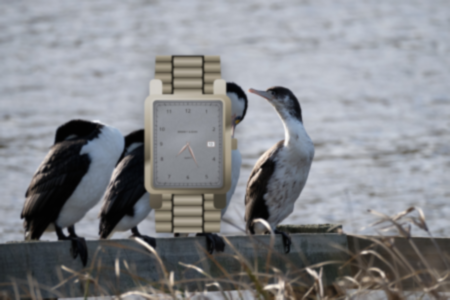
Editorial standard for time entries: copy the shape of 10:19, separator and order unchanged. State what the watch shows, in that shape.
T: 7:26
